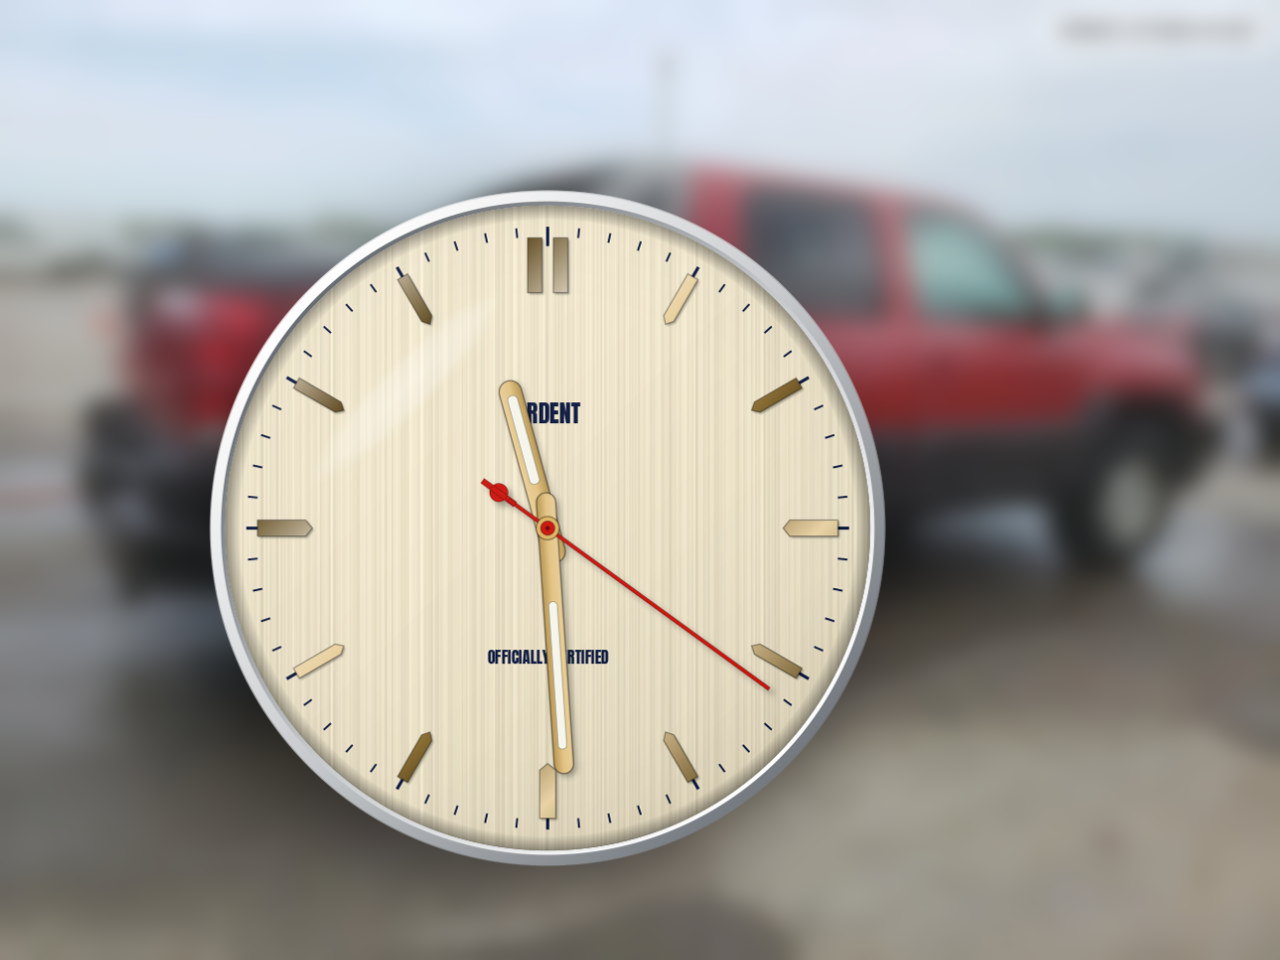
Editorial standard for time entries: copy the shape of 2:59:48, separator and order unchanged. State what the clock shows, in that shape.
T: 11:29:21
